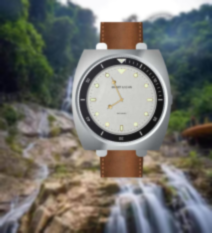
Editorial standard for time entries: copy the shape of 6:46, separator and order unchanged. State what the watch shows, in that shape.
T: 7:56
